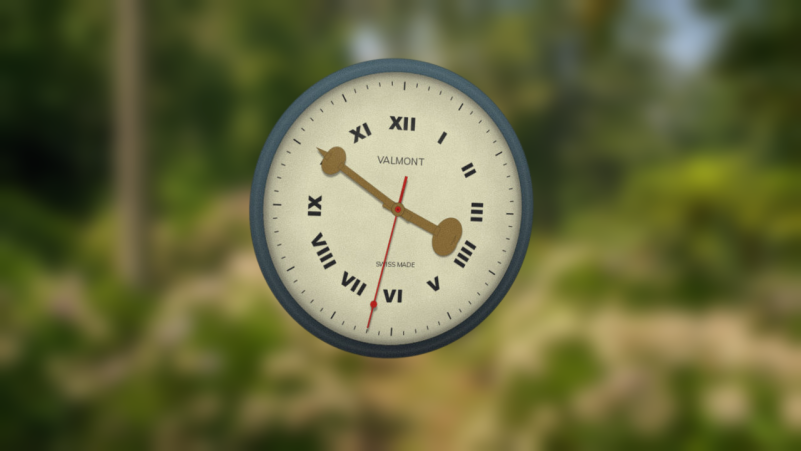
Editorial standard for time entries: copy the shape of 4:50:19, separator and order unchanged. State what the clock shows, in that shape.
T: 3:50:32
